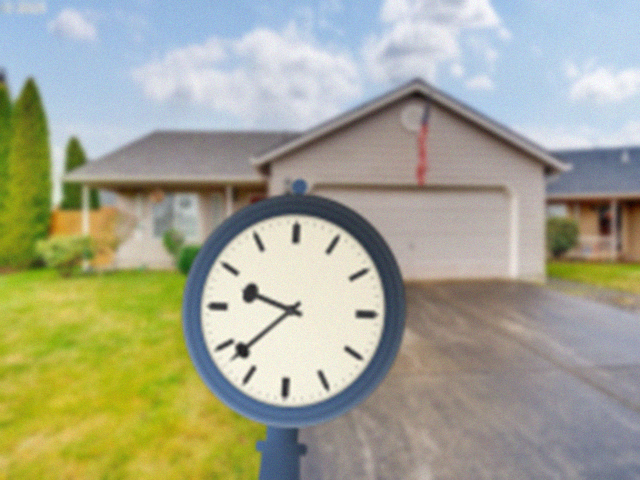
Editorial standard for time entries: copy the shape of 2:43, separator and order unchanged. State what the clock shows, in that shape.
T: 9:38
